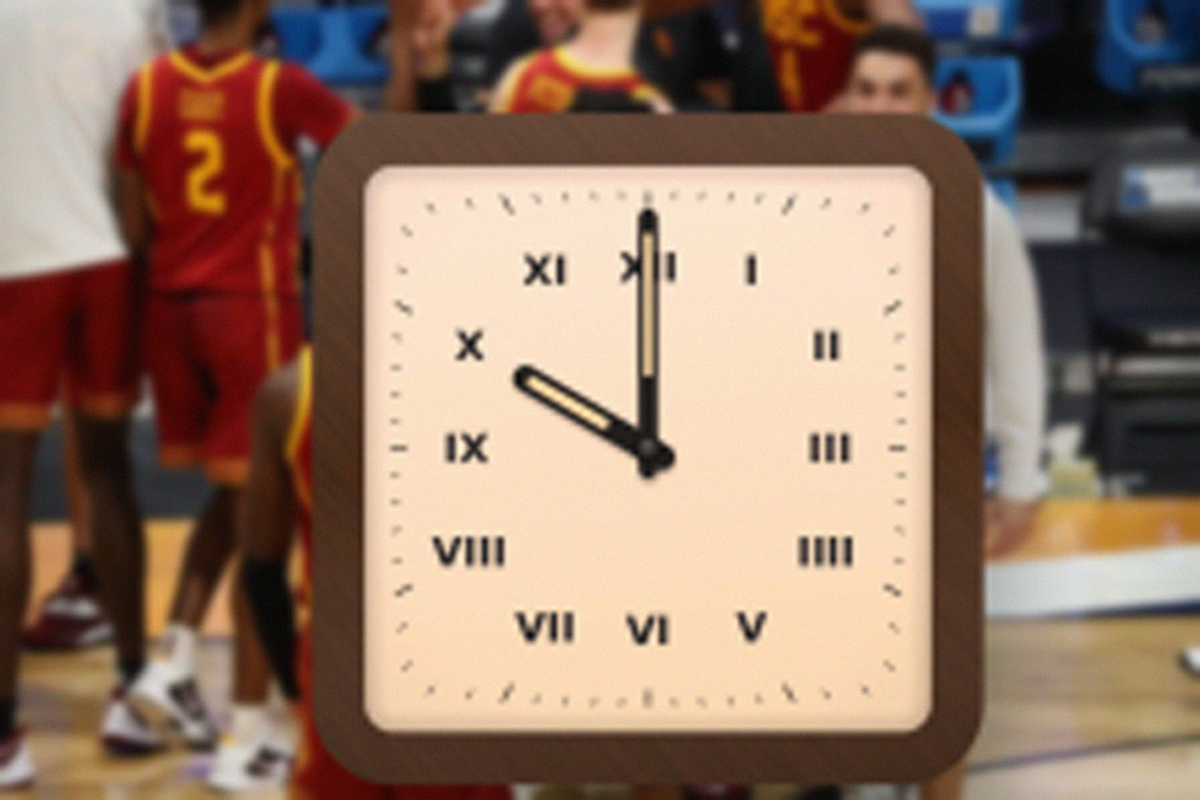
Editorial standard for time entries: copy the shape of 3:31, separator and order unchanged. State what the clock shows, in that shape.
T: 10:00
